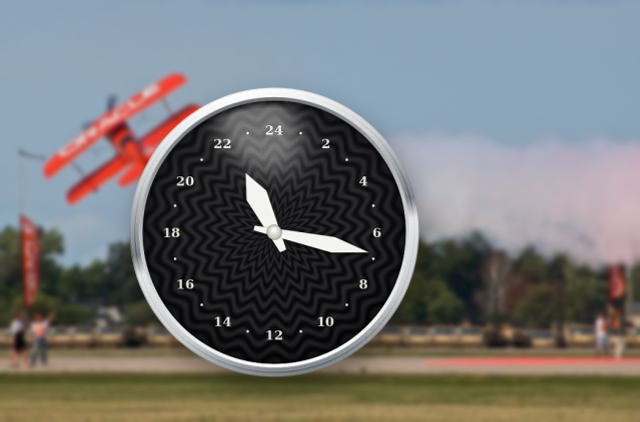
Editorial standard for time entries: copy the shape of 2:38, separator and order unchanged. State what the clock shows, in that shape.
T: 22:17
